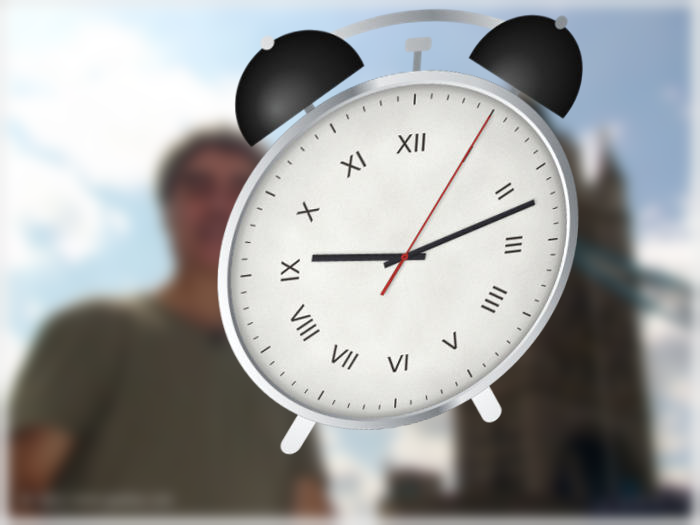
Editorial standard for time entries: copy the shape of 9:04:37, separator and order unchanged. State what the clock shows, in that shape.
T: 9:12:05
